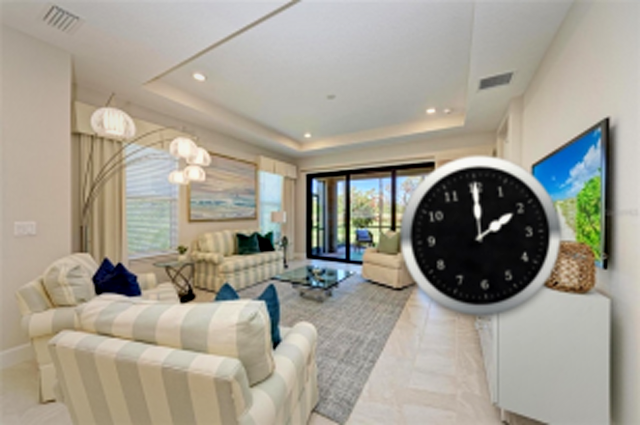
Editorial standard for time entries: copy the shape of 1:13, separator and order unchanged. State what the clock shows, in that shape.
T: 2:00
